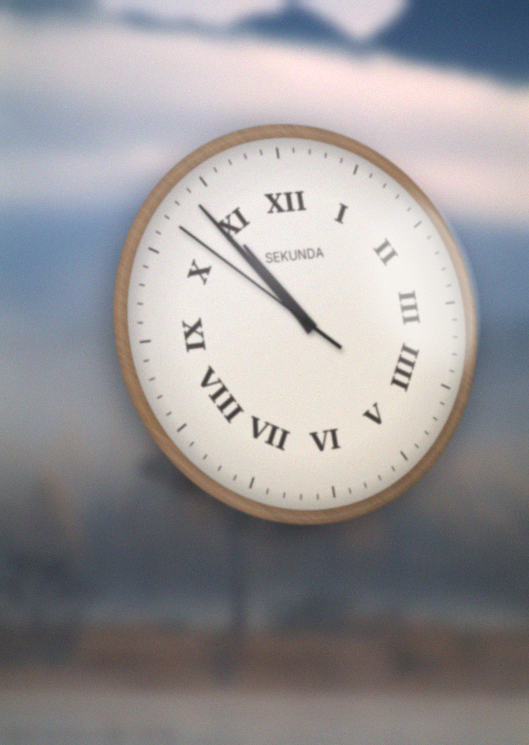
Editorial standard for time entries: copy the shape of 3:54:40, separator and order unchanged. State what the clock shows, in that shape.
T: 10:53:52
